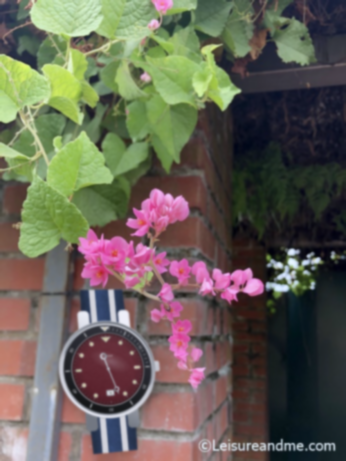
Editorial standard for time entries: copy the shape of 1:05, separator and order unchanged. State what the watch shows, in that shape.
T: 11:27
